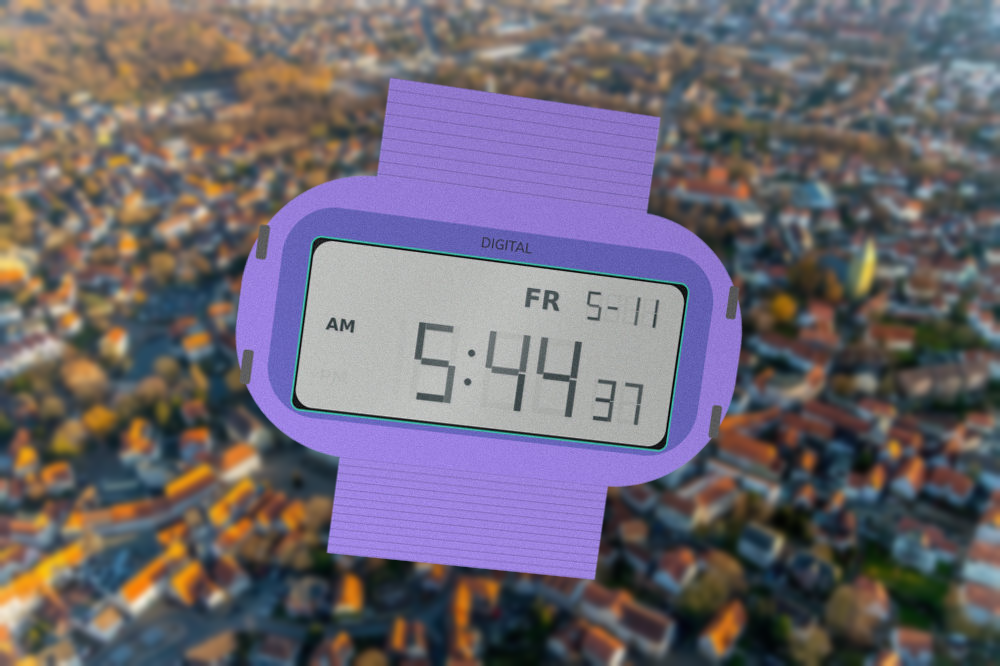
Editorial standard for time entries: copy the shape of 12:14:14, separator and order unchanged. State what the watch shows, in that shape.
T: 5:44:37
